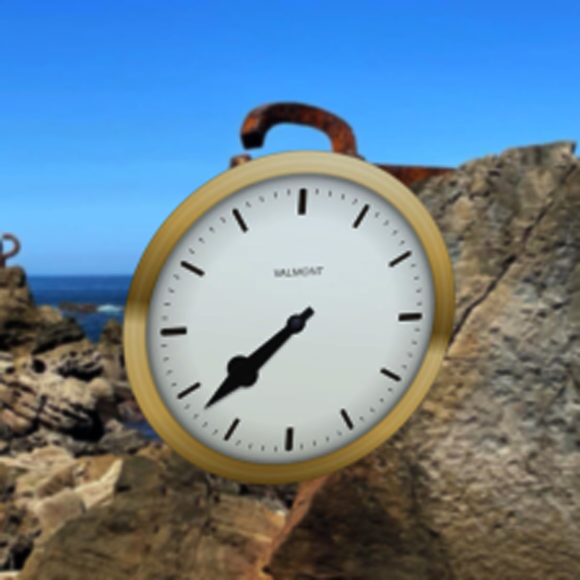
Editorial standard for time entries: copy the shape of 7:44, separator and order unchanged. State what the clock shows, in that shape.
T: 7:38
